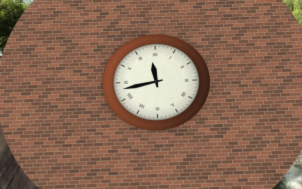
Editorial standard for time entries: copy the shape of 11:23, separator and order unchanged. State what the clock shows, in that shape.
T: 11:43
